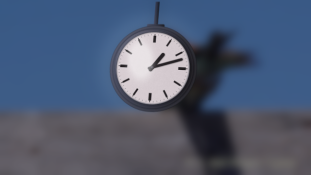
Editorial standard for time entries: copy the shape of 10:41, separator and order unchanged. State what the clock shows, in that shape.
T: 1:12
